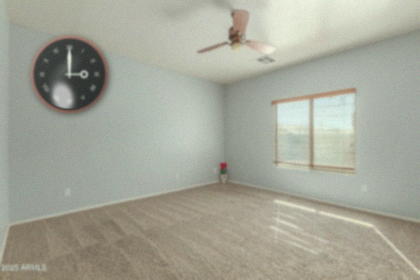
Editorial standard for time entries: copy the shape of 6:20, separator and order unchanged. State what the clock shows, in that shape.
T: 3:00
